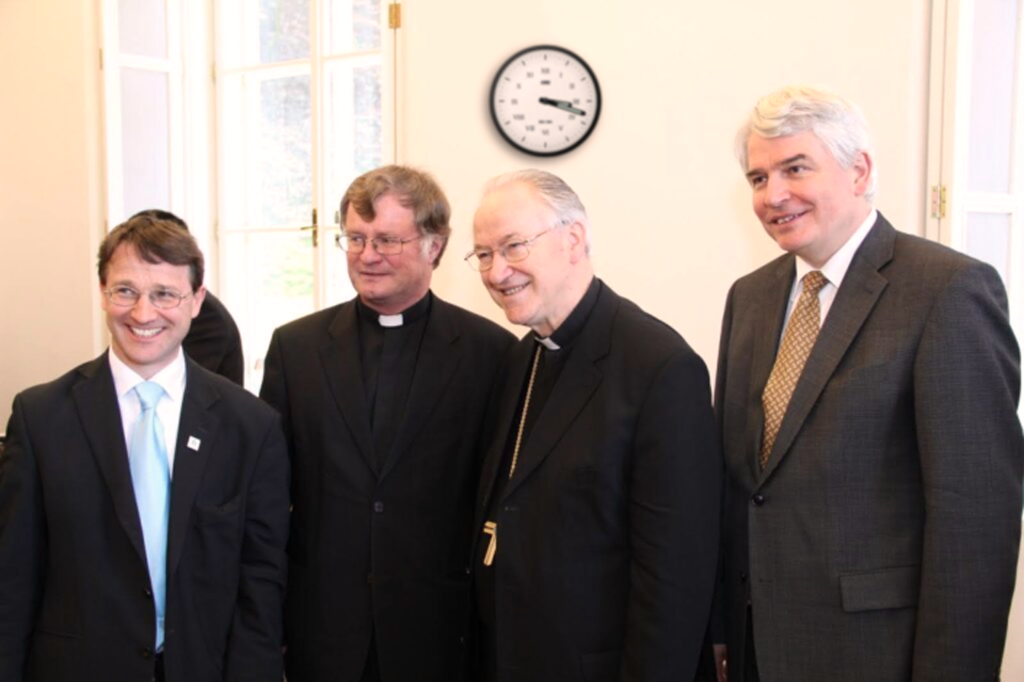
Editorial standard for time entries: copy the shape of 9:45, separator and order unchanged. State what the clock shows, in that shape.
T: 3:18
